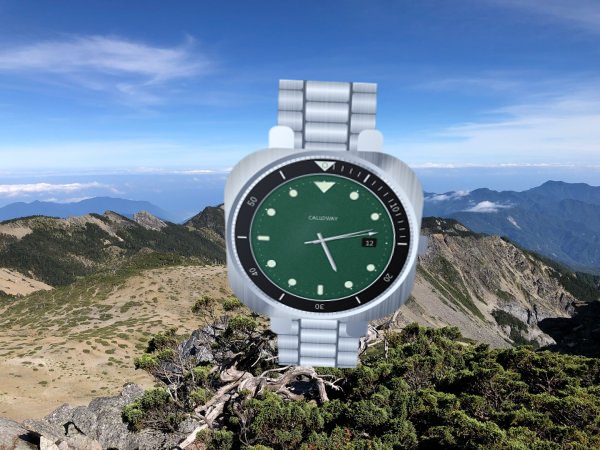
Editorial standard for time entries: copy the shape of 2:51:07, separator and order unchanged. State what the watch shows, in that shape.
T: 5:12:13
